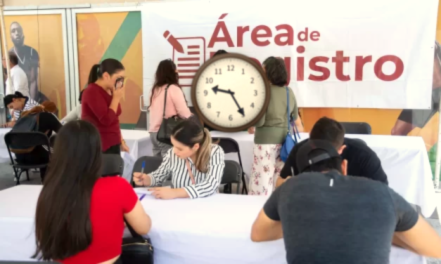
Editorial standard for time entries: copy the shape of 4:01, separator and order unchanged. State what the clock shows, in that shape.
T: 9:25
